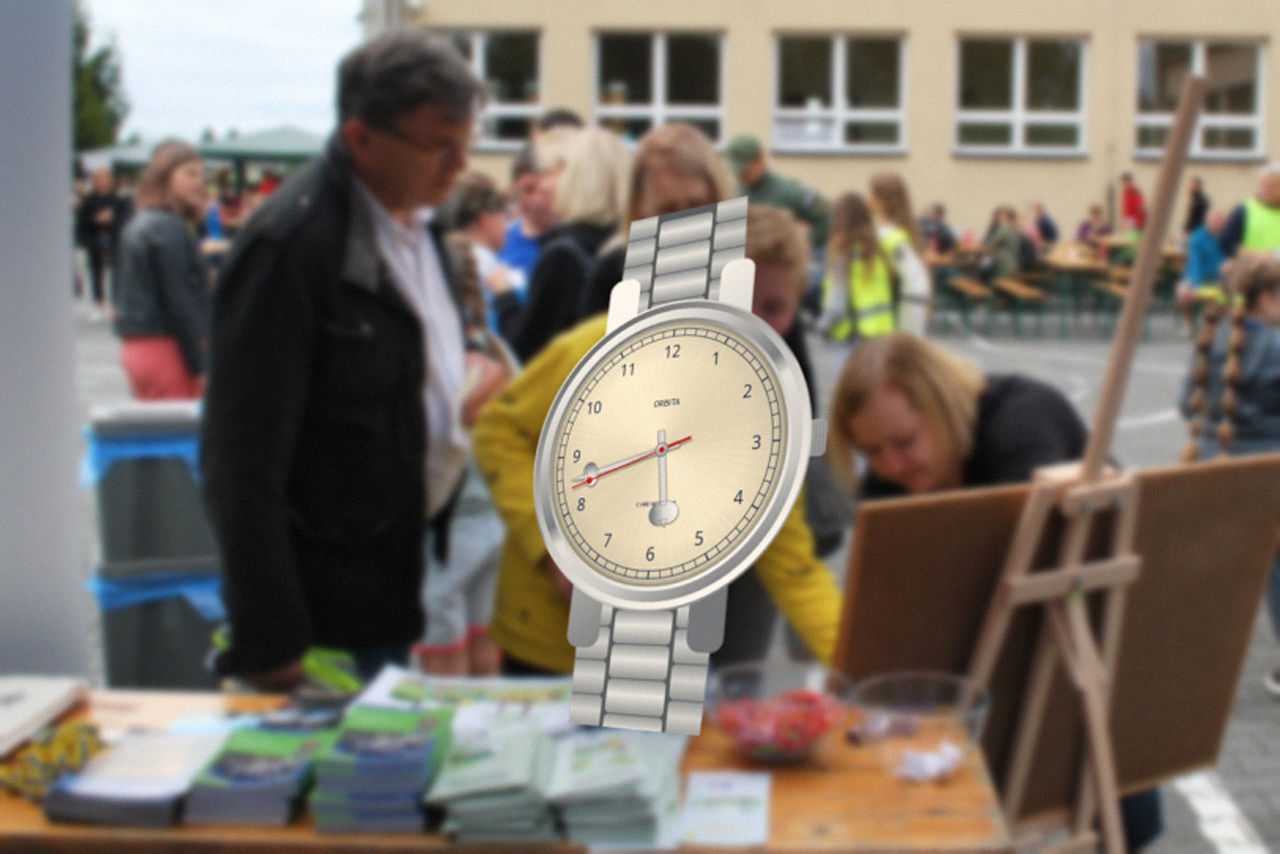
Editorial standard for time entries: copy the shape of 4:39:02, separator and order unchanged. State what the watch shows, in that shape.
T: 5:42:42
